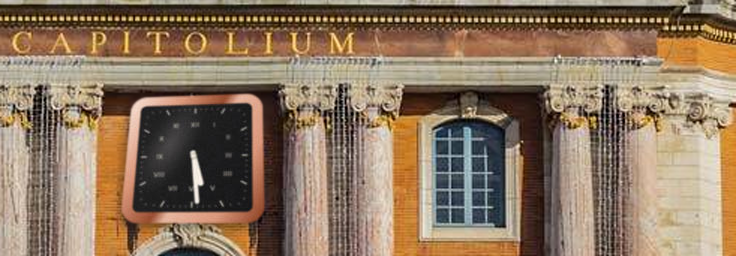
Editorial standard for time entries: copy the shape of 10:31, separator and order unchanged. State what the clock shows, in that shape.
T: 5:29
